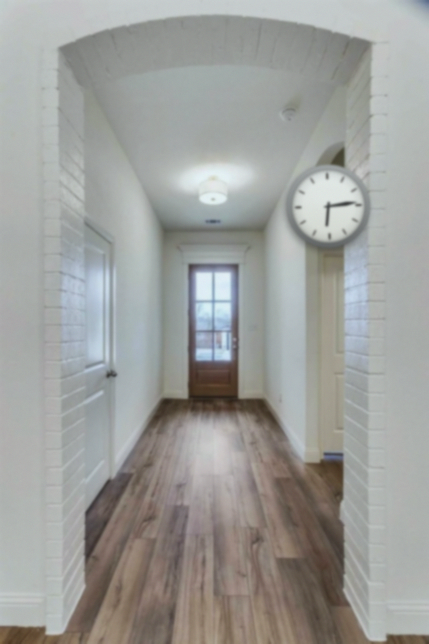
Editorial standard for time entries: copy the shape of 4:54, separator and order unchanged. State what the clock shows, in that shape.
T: 6:14
